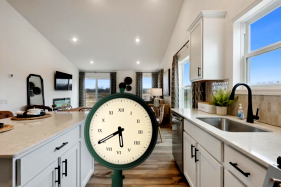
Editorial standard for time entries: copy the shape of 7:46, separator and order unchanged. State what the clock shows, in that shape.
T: 5:40
